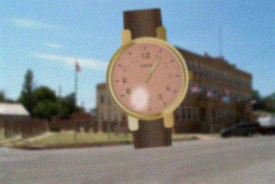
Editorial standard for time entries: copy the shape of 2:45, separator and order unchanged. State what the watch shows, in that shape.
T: 1:06
